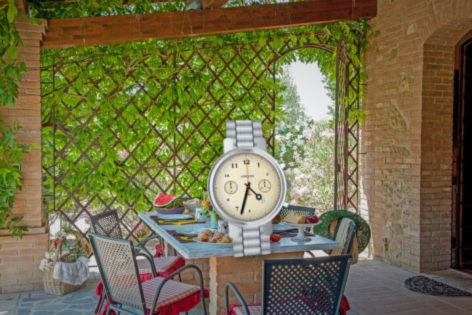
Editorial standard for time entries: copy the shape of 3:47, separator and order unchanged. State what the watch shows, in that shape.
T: 4:33
